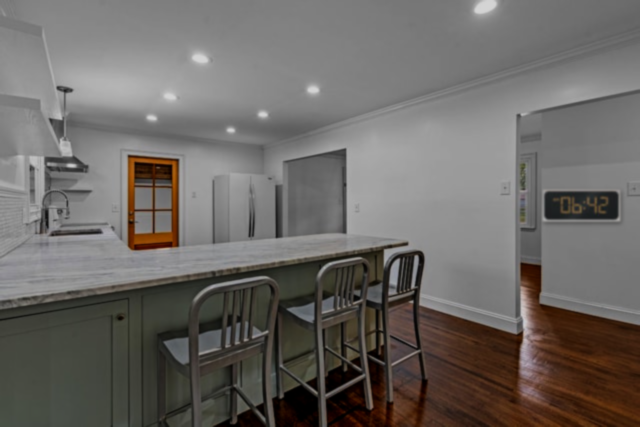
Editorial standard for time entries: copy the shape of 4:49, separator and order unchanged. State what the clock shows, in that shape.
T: 6:42
